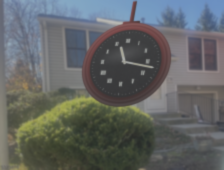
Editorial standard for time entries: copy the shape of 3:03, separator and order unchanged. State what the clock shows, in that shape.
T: 11:17
